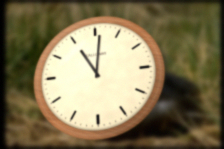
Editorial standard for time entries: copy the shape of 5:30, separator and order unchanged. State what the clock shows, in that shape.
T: 11:01
